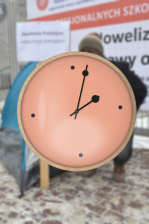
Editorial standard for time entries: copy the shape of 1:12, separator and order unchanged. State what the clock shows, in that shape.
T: 2:03
